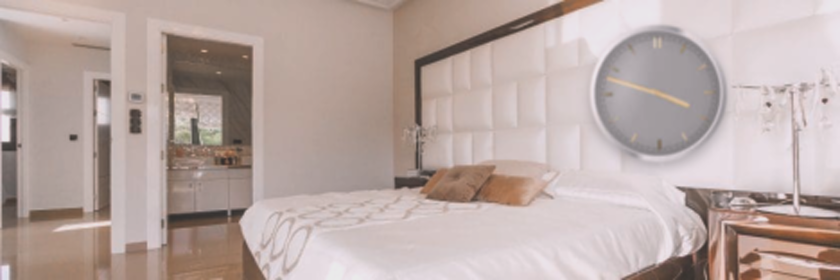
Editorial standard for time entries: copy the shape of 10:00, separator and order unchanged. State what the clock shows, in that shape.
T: 3:48
